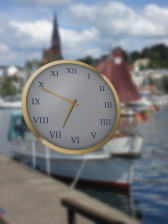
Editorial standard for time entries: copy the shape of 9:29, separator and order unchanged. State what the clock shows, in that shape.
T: 6:49
